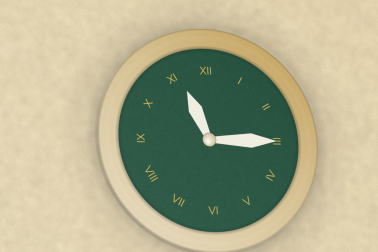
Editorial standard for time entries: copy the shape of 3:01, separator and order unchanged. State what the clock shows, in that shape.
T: 11:15
